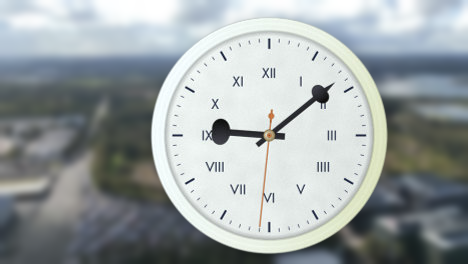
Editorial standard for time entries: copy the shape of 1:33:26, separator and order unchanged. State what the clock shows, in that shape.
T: 9:08:31
